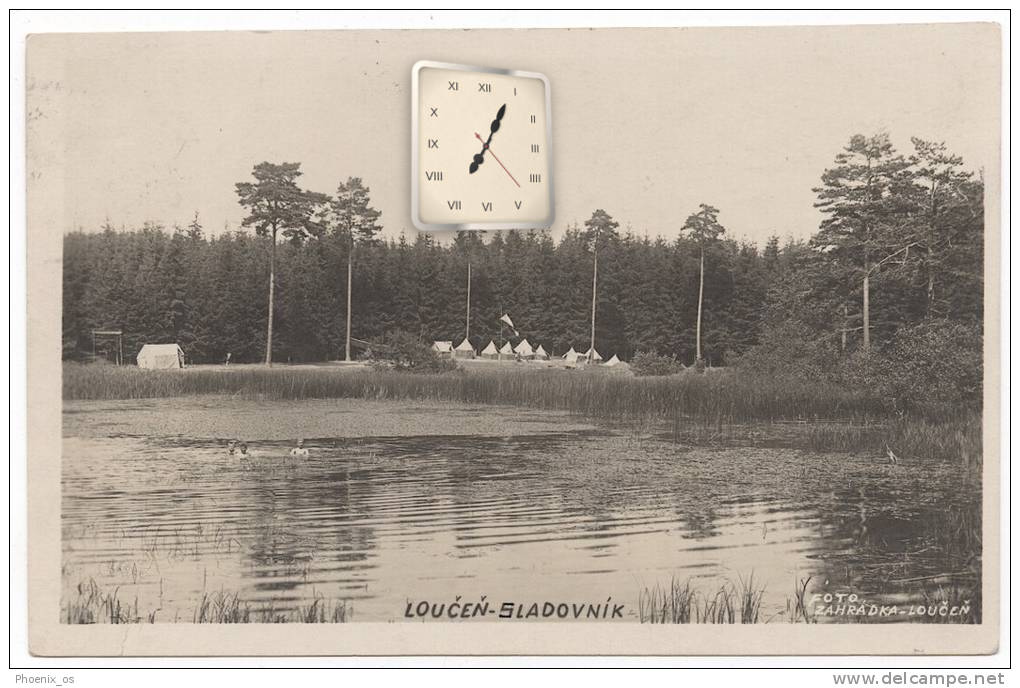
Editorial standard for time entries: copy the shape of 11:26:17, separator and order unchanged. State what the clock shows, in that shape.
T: 7:04:23
